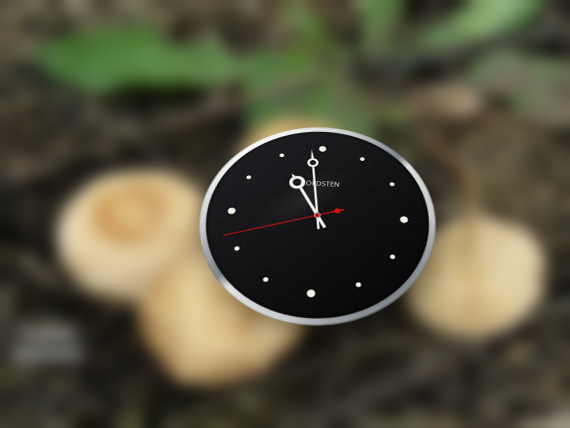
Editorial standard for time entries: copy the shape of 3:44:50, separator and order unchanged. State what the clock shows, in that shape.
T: 10:58:42
